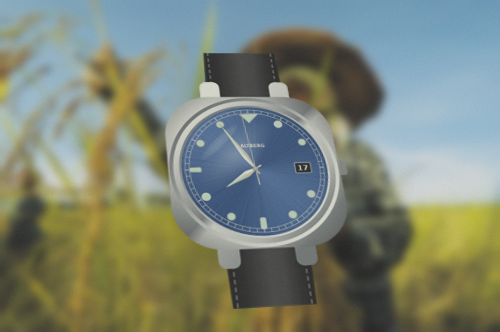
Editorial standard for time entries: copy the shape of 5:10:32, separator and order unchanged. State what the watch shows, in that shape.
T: 7:54:59
